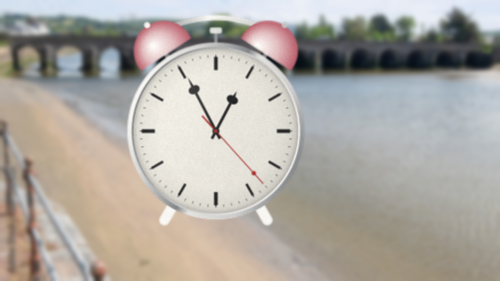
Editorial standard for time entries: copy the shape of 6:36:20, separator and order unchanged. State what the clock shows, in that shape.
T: 12:55:23
